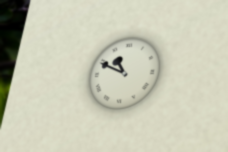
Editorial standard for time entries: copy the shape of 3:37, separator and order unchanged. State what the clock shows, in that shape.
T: 10:49
